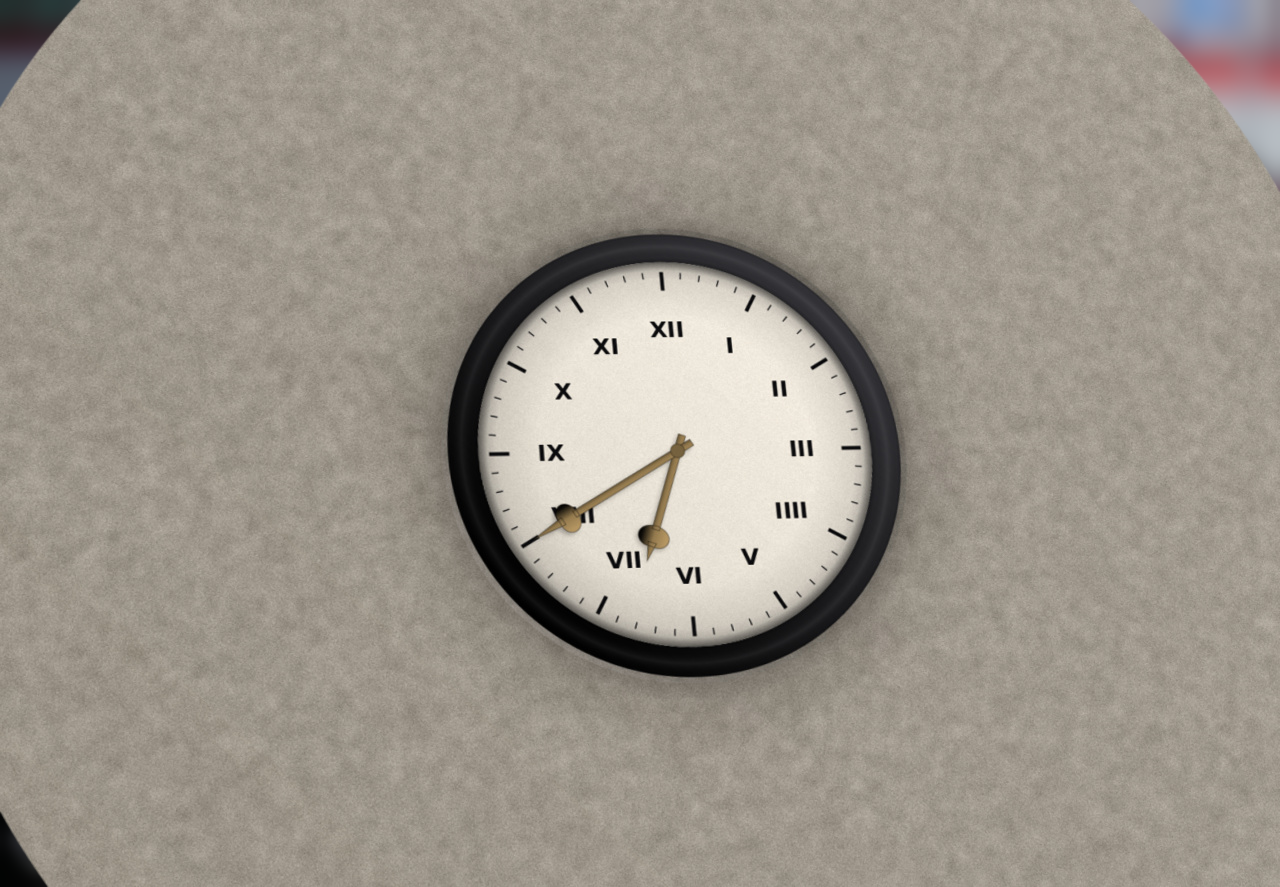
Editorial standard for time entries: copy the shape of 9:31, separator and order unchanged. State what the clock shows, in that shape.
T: 6:40
